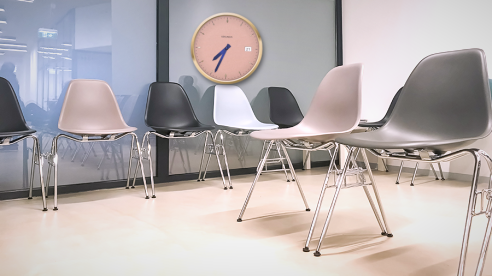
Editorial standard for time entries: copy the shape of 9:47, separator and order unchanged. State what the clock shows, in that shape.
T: 7:34
